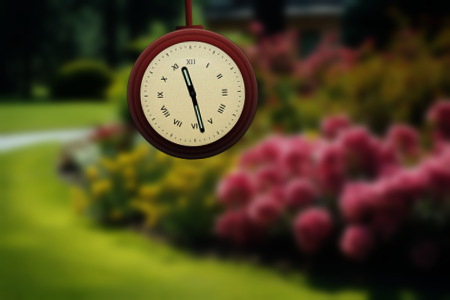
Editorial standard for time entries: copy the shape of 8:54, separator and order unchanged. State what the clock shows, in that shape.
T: 11:28
